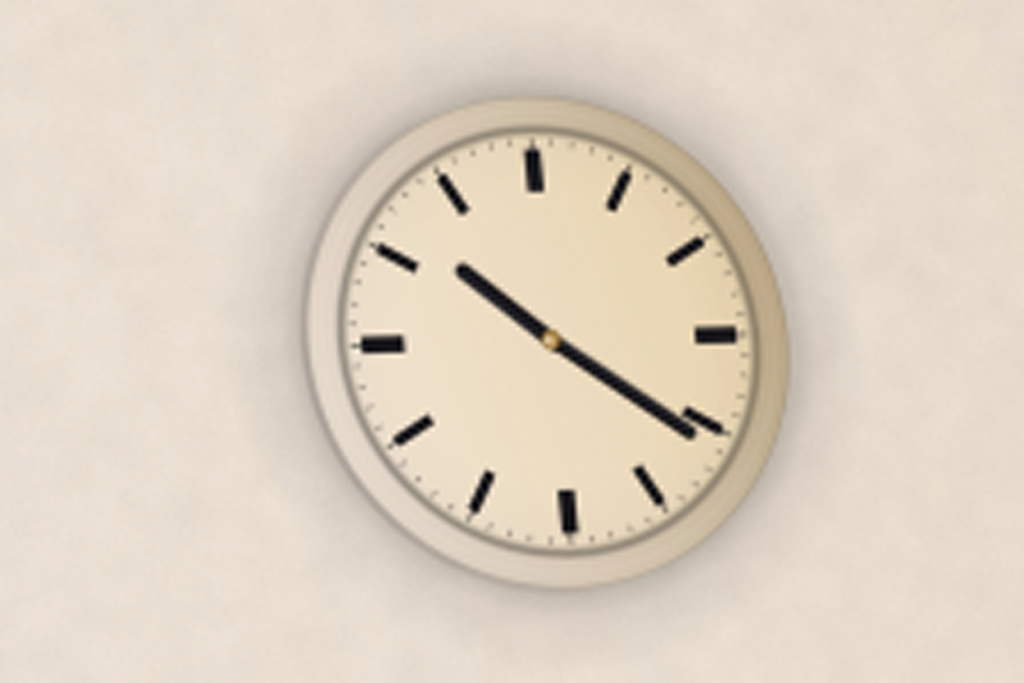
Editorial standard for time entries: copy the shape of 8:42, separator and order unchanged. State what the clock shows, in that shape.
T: 10:21
